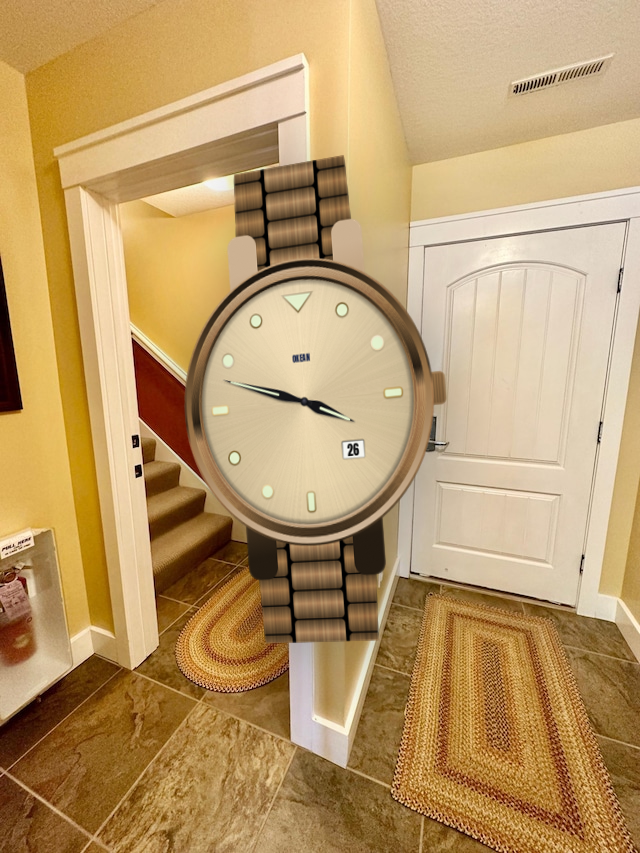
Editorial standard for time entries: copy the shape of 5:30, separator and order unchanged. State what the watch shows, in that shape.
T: 3:48
